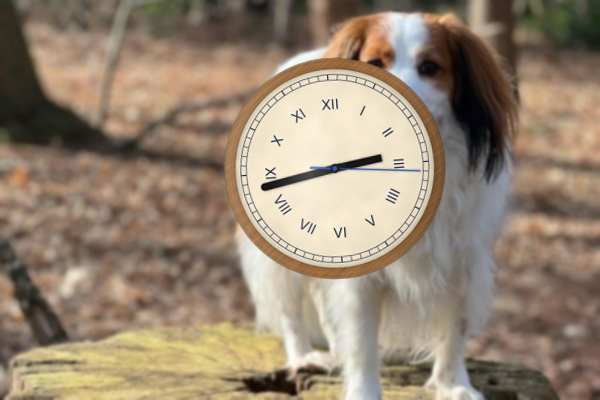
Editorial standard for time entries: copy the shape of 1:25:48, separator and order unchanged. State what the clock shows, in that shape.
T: 2:43:16
